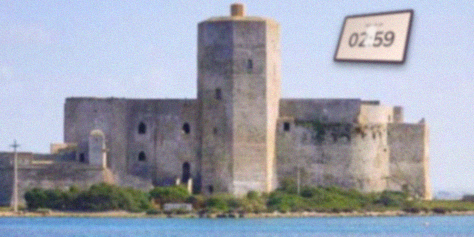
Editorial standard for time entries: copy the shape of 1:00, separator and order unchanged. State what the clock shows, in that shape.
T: 2:59
